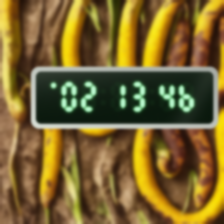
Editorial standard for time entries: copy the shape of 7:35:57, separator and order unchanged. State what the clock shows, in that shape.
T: 2:13:46
